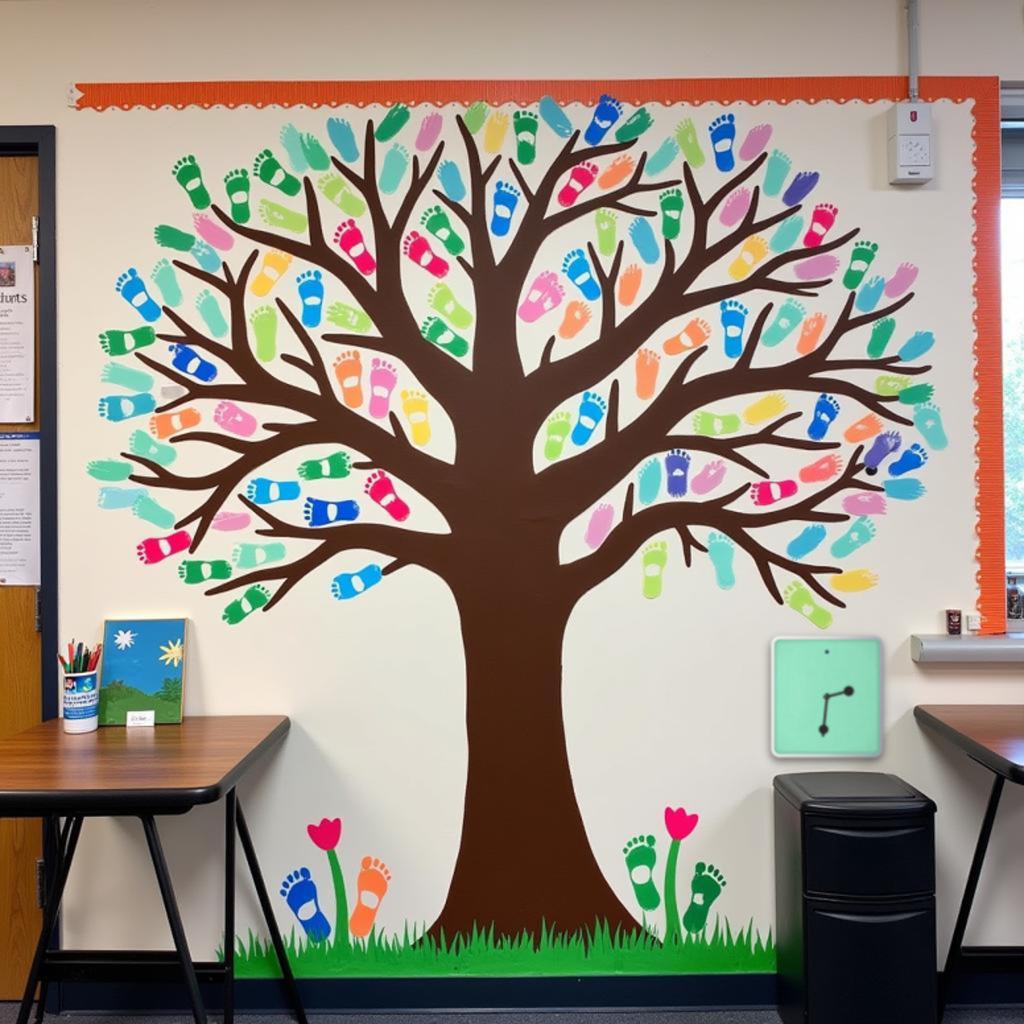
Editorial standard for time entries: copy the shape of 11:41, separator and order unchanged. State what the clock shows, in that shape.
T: 2:31
